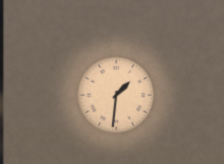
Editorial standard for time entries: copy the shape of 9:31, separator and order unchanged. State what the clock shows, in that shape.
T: 1:31
